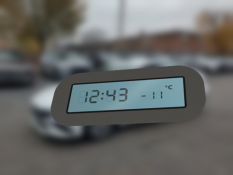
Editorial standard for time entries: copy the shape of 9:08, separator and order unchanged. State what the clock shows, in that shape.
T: 12:43
